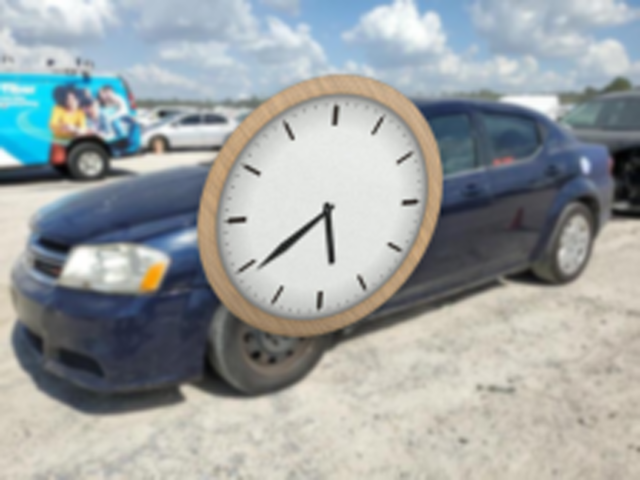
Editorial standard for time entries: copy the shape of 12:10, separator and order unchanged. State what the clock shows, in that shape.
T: 5:39
